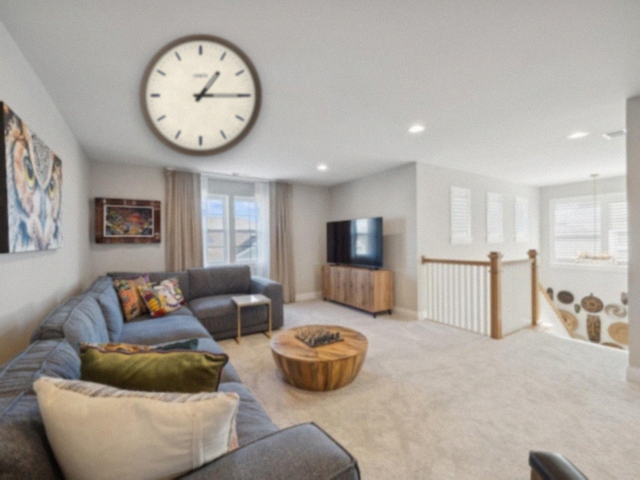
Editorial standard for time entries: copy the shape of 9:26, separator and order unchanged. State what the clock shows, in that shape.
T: 1:15
